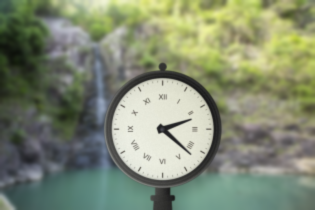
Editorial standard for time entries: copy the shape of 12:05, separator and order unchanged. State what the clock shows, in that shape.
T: 2:22
